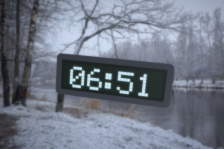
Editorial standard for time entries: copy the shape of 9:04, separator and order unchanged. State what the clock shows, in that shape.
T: 6:51
